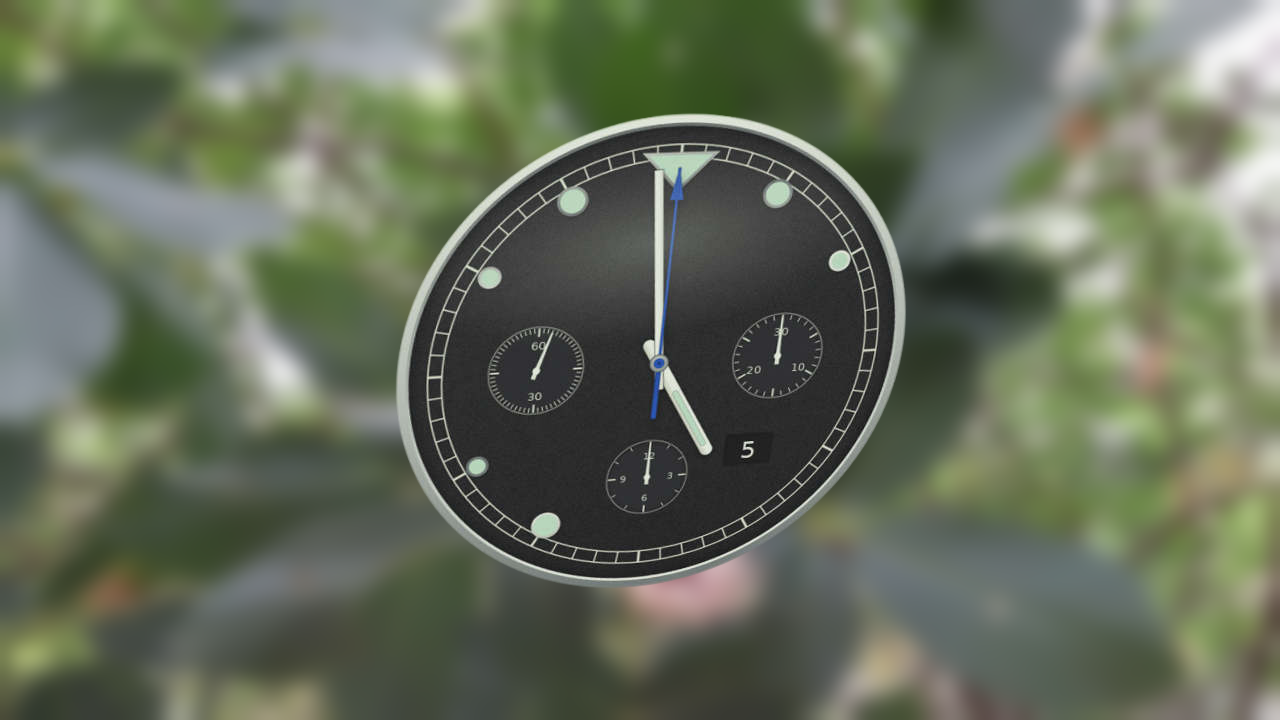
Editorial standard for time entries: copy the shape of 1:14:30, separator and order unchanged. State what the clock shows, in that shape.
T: 4:59:03
